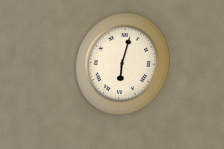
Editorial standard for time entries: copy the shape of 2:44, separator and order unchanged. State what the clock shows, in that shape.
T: 6:02
